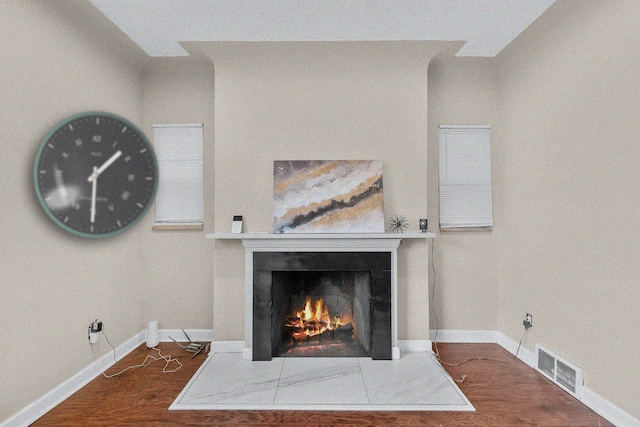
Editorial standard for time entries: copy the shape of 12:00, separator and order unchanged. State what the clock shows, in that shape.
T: 1:30
